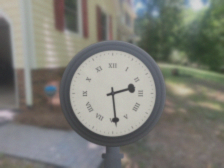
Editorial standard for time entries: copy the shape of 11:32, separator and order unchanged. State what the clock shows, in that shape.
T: 2:29
